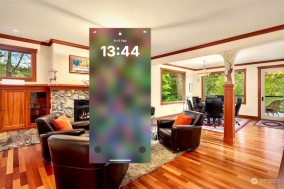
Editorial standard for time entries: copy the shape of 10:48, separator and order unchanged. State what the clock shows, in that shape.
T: 13:44
